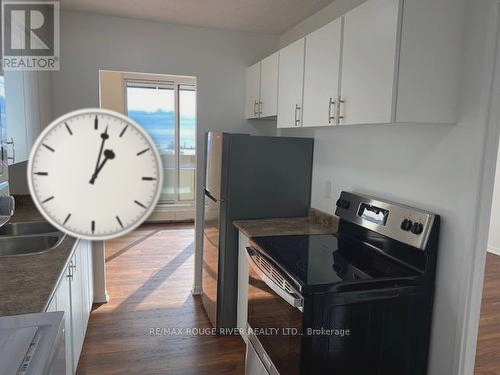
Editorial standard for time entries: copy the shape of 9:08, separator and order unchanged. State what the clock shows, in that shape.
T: 1:02
